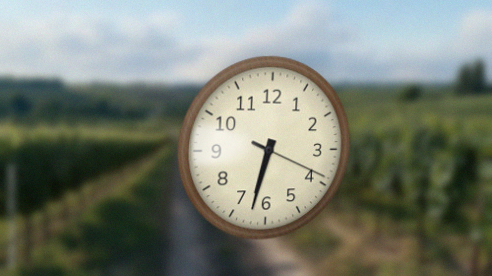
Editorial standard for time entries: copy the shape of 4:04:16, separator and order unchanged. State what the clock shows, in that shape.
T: 6:32:19
